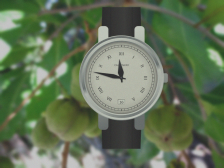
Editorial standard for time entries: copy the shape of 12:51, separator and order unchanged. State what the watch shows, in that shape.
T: 11:47
